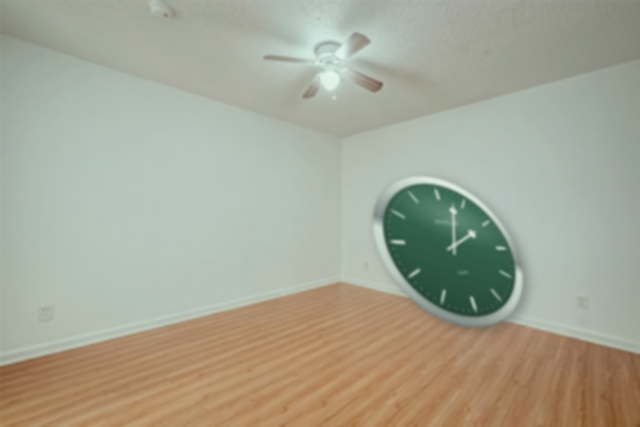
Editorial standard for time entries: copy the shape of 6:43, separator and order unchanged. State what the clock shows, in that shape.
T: 2:03
